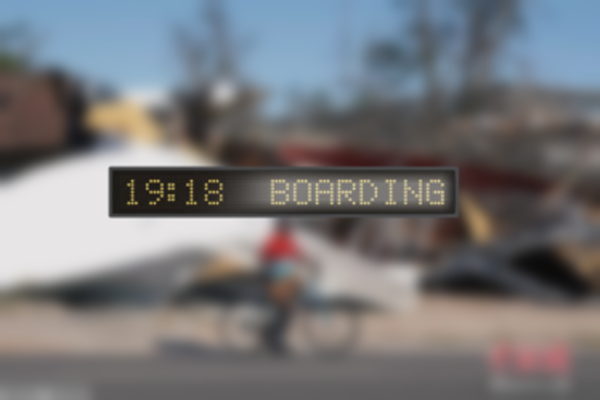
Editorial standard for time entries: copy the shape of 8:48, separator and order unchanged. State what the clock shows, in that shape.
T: 19:18
